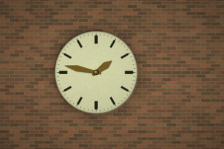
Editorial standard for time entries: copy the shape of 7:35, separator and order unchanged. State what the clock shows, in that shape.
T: 1:47
